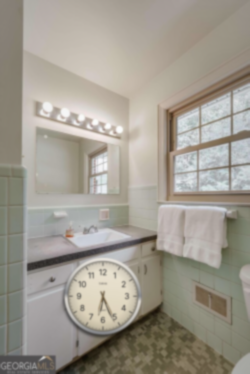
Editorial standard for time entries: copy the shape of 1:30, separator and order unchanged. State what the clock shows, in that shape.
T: 6:26
